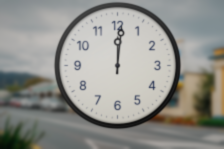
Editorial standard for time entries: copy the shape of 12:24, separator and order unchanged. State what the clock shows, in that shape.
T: 12:01
